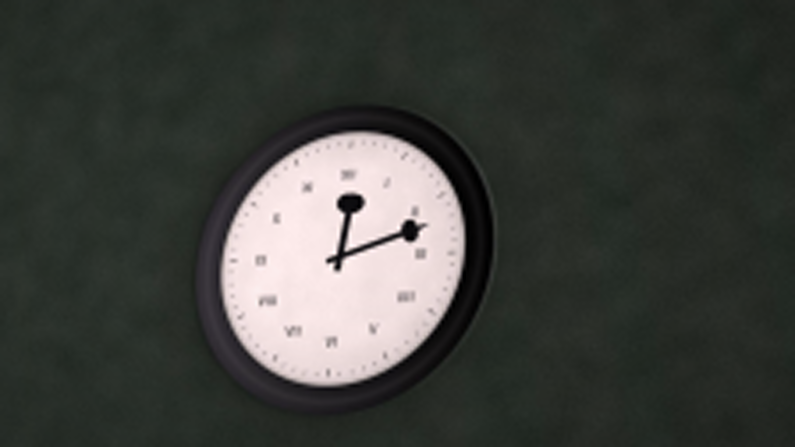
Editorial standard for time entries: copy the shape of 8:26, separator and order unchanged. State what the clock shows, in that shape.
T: 12:12
